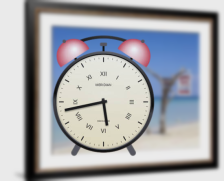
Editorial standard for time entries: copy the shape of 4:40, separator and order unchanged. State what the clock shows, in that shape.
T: 5:43
